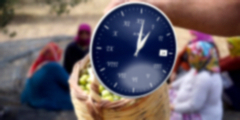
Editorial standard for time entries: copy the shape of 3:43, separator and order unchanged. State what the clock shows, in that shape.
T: 1:01
